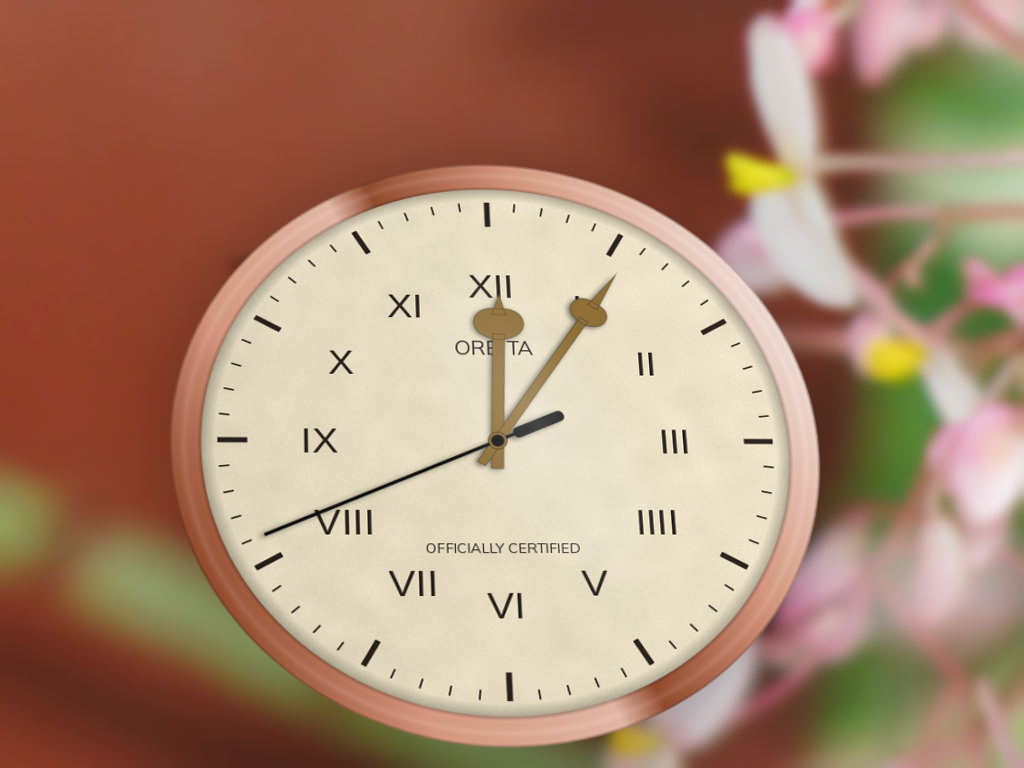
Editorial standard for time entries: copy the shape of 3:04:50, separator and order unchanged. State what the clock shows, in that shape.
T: 12:05:41
